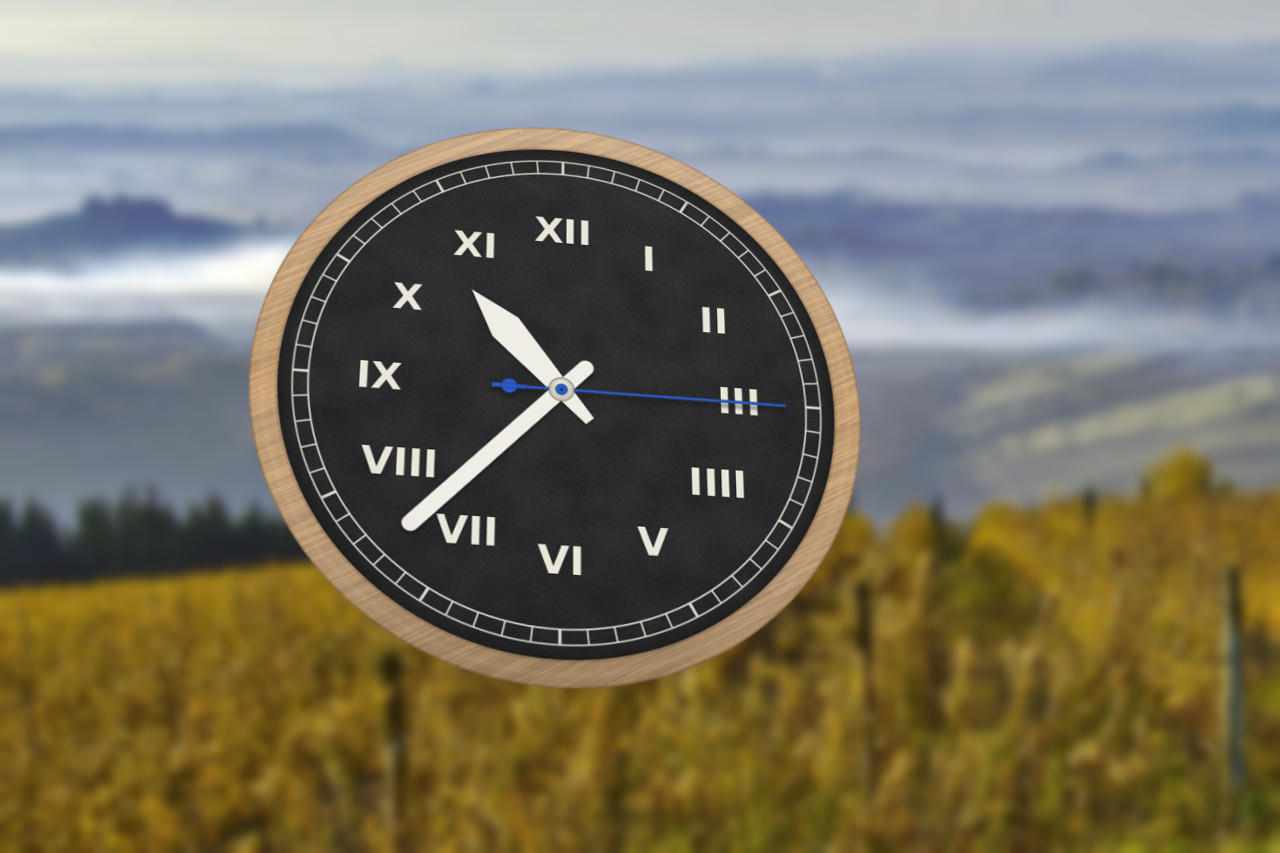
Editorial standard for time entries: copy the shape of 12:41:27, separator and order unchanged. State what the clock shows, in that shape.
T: 10:37:15
